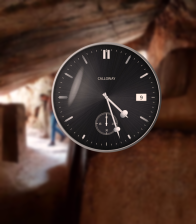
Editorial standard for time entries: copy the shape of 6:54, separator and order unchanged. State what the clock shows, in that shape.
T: 4:27
